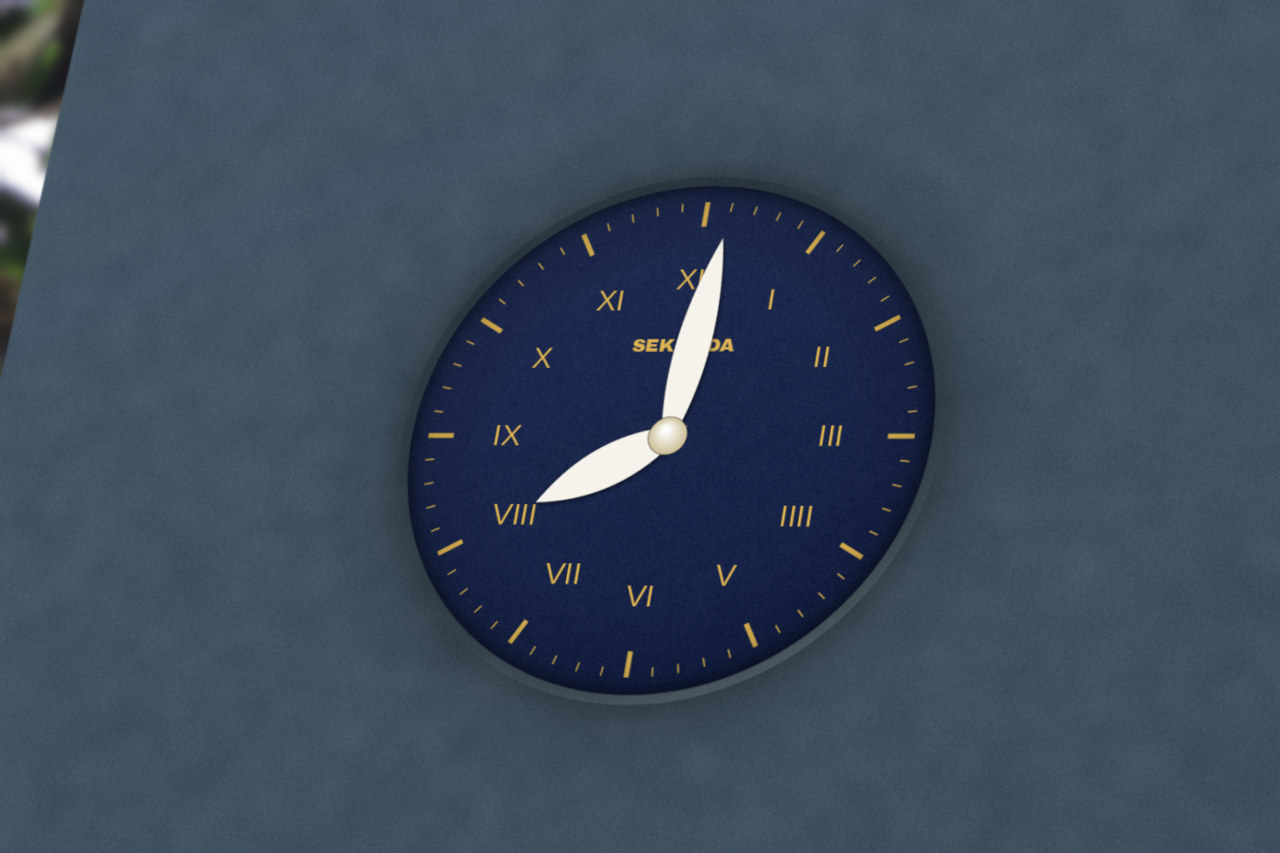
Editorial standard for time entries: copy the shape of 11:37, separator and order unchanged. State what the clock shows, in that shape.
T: 8:01
